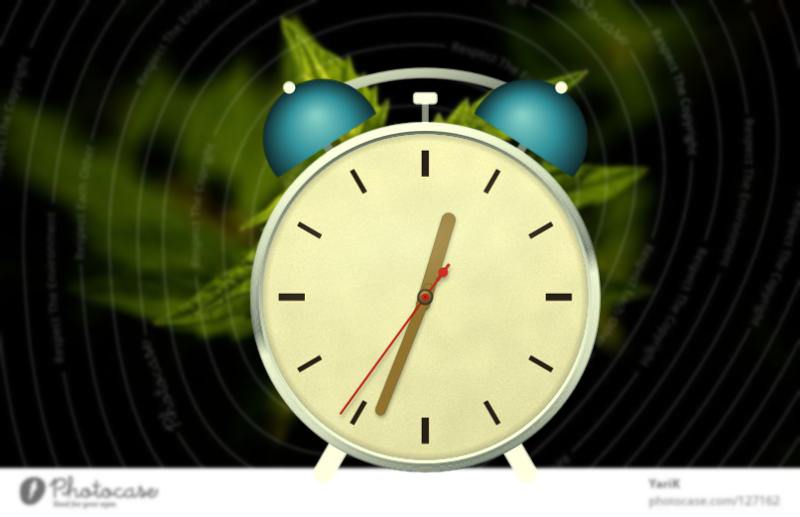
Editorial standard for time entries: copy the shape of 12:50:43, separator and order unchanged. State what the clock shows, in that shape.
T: 12:33:36
